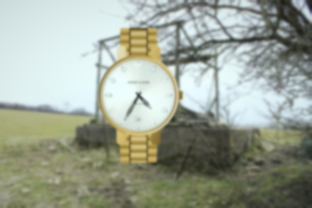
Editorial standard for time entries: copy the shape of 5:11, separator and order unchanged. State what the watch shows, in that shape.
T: 4:35
